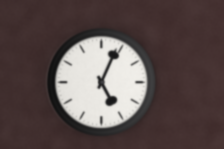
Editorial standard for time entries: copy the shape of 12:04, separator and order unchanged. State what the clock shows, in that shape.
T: 5:04
